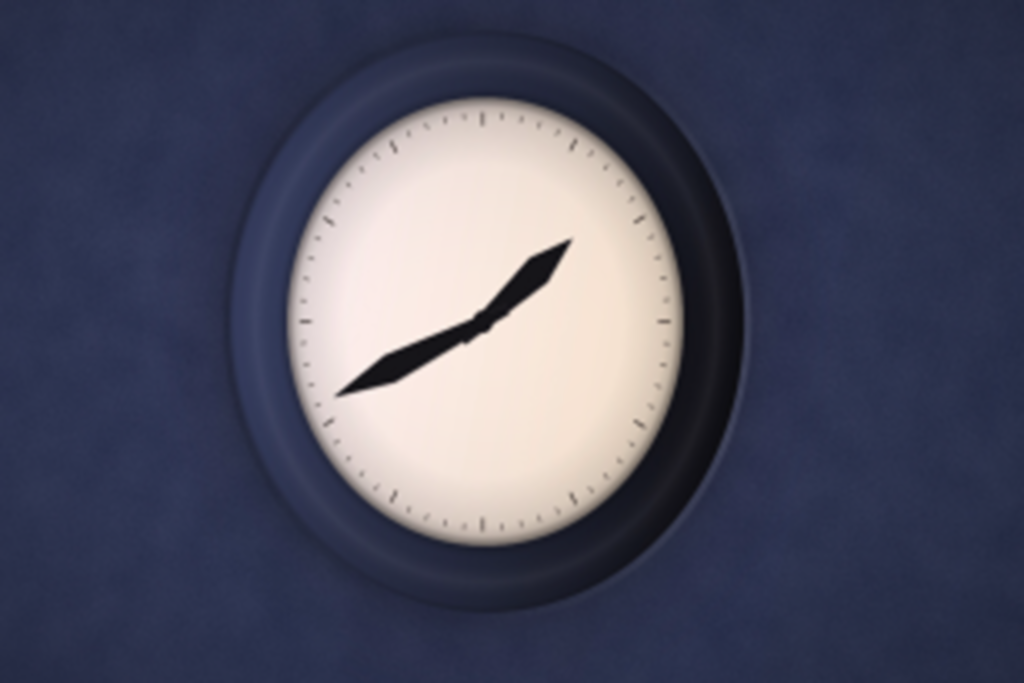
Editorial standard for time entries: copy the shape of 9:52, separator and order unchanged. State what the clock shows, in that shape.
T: 1:41
